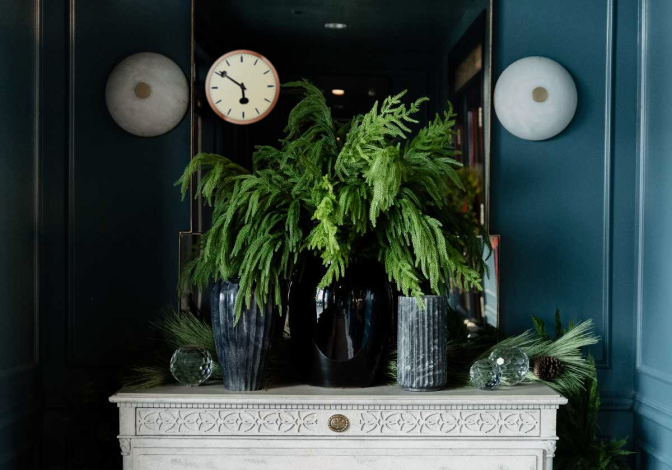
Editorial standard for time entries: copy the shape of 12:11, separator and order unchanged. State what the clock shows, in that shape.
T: 5:51
